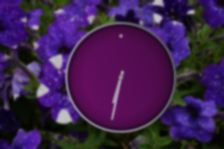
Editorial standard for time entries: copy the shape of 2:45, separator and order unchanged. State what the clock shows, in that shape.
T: 6:32
